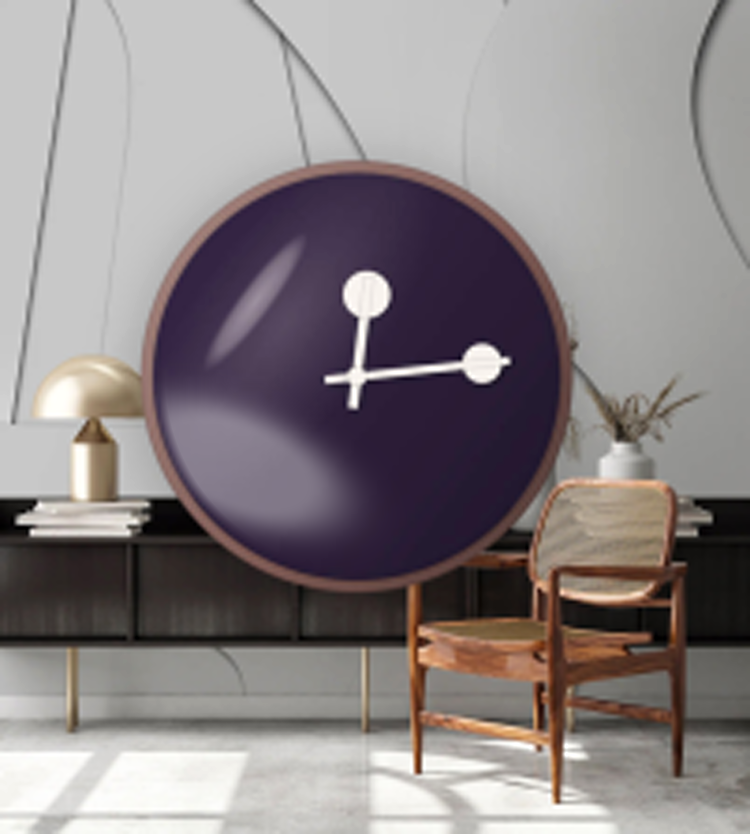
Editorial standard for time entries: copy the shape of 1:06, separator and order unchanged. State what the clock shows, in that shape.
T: 12:14
